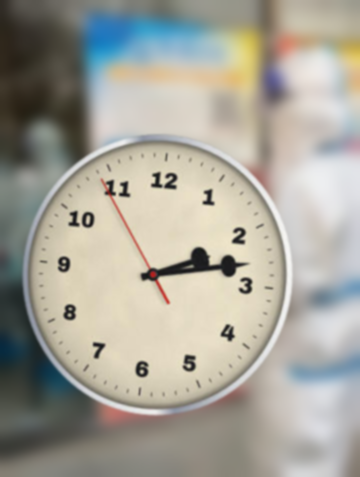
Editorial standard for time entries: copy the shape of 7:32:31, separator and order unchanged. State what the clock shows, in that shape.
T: 2:12:54
